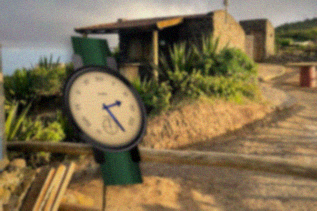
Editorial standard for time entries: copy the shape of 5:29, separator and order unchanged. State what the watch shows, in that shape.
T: 2:25
